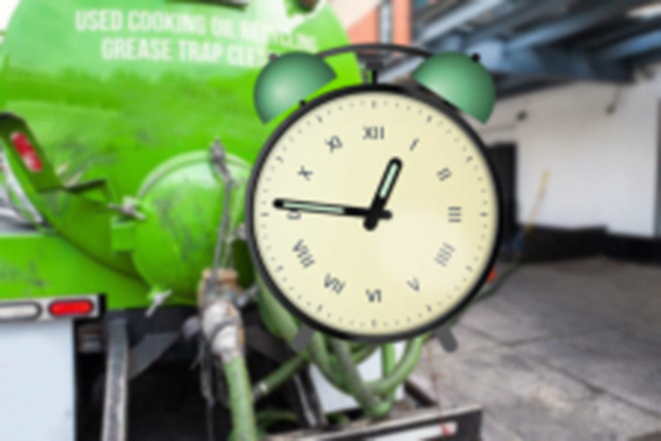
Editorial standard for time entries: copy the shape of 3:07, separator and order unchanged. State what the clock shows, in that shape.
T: 12:46
